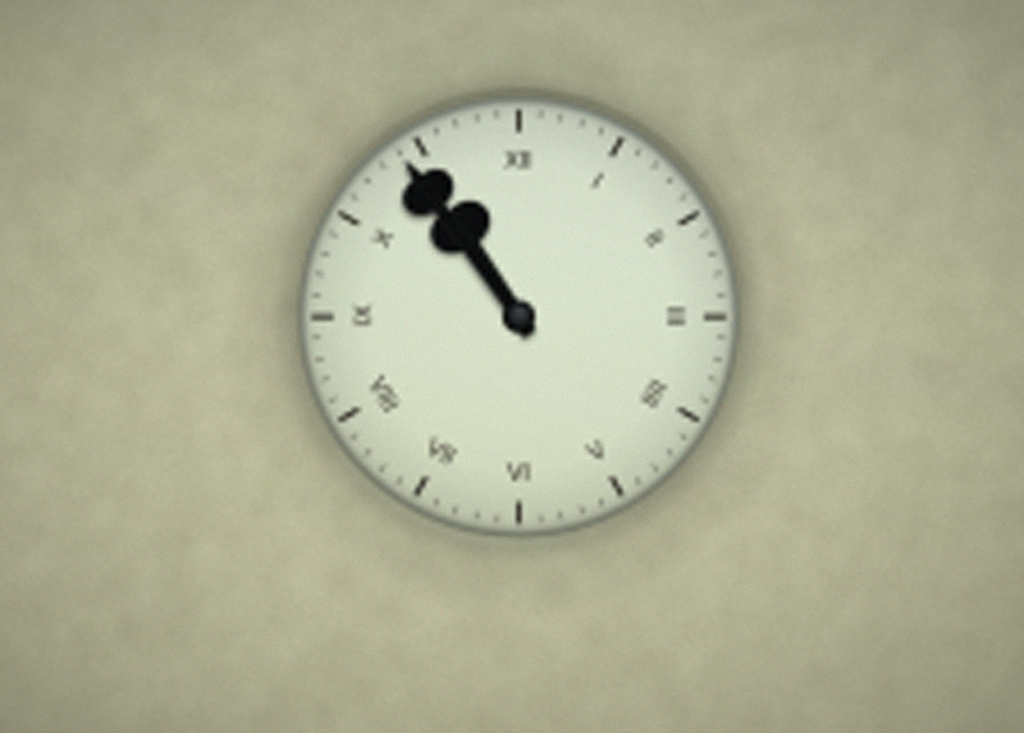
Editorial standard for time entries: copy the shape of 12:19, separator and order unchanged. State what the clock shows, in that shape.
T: 10:54
